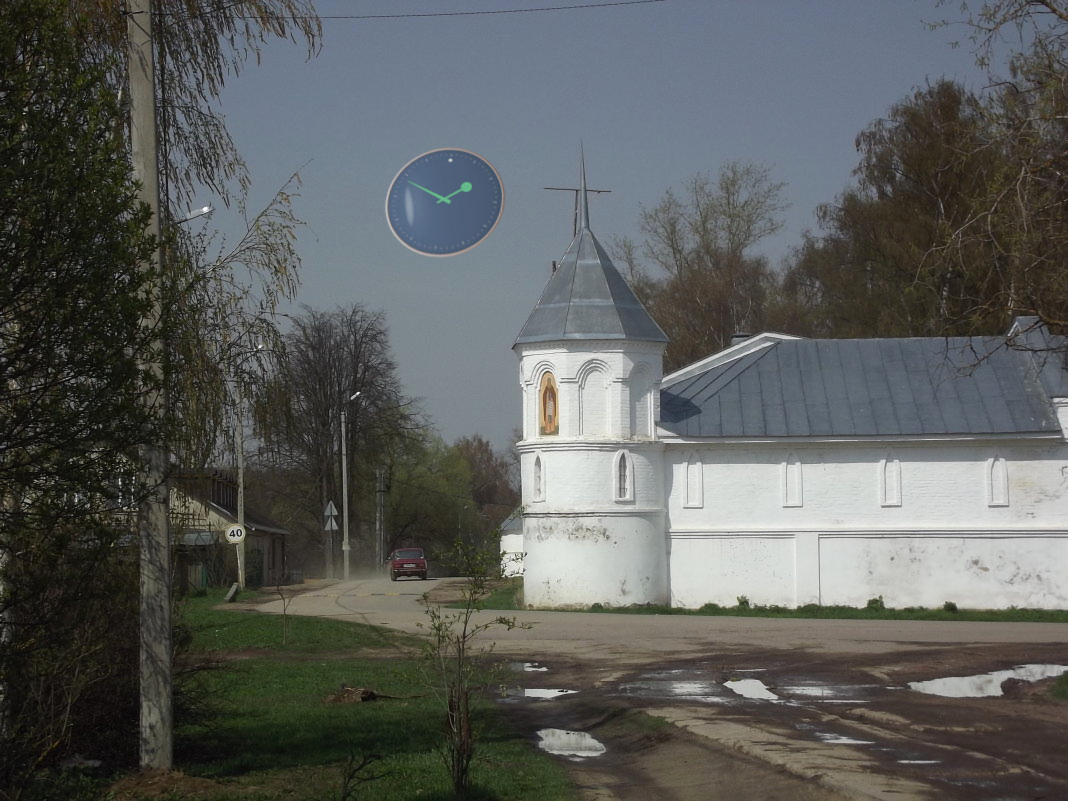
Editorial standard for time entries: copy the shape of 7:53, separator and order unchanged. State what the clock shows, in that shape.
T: 1:49
